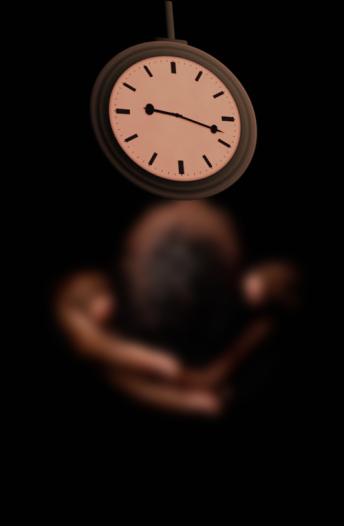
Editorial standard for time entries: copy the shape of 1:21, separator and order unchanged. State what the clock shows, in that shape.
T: 9:18
